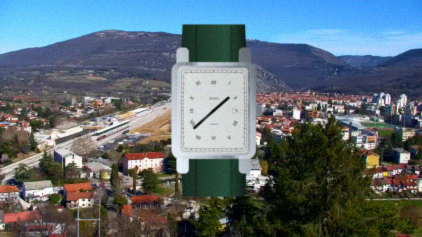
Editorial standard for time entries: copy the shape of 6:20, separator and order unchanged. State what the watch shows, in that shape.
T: 1:38
